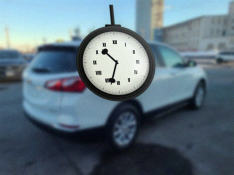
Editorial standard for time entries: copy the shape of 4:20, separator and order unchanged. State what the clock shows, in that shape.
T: 10:33
